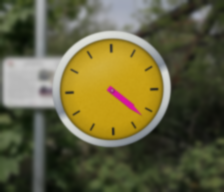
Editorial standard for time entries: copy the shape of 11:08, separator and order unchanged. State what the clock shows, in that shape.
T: 4:22
